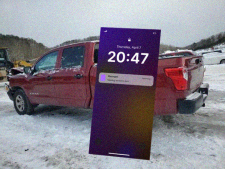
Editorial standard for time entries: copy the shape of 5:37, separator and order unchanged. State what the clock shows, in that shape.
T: 20:47
